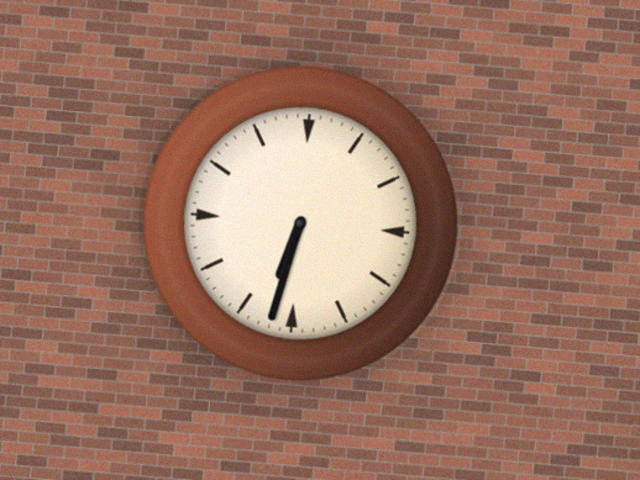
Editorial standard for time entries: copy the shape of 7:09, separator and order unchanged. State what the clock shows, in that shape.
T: 6:32
